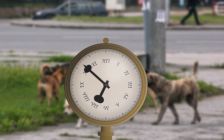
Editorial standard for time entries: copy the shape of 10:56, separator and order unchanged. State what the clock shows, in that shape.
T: 6:52
